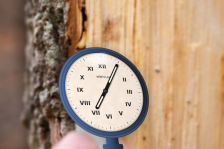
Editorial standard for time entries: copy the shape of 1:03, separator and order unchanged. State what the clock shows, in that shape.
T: 7:05
